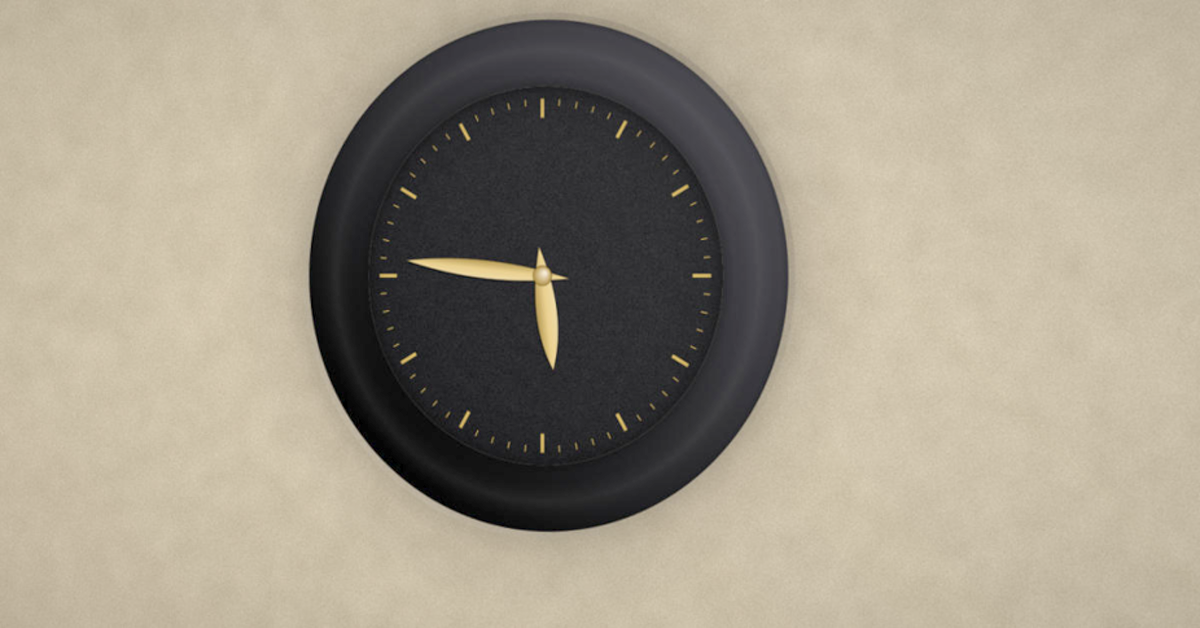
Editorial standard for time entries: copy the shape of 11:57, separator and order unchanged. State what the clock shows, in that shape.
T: 5:46
